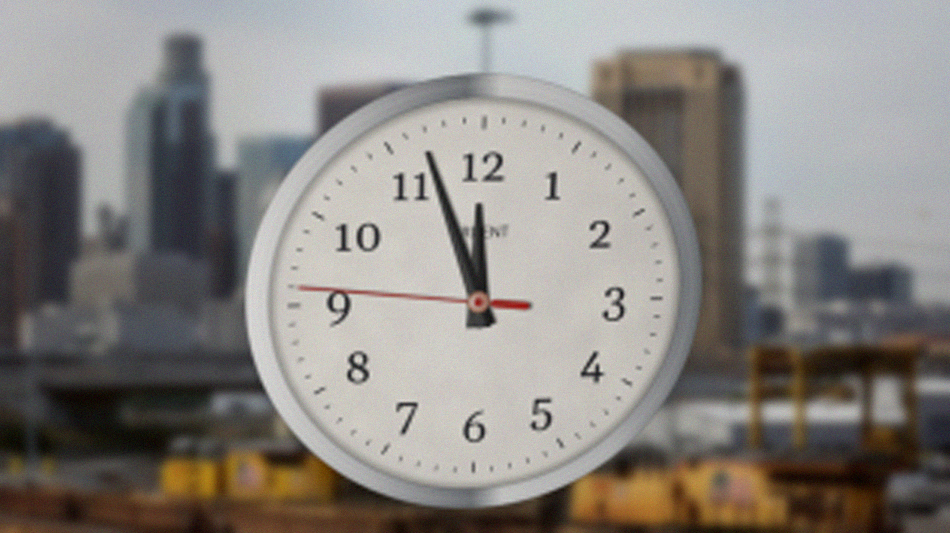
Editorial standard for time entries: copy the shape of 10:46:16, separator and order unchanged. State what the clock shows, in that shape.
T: 11:56:46
